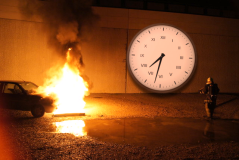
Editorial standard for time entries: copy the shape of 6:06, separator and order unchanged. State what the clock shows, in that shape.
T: 7:32
